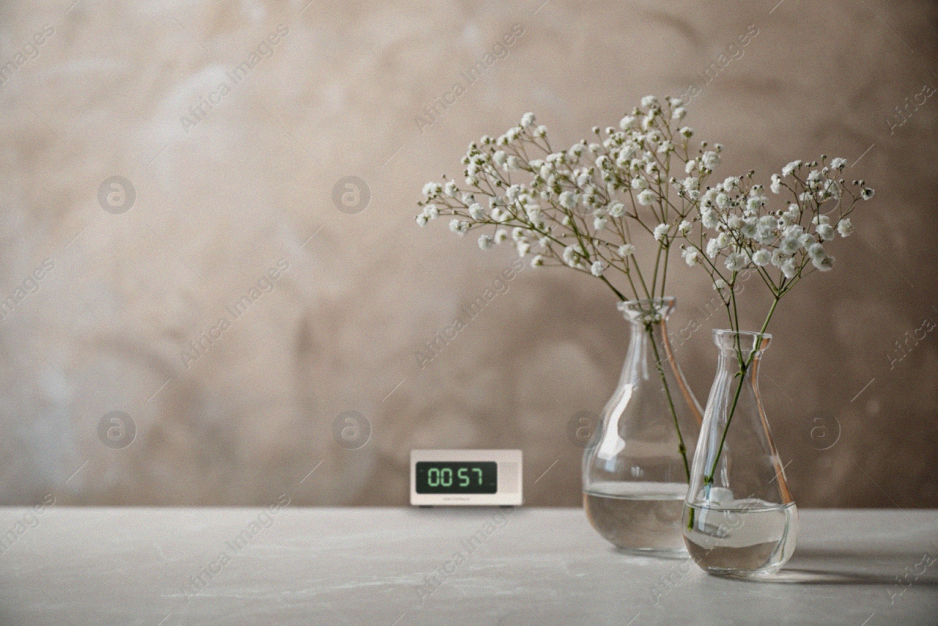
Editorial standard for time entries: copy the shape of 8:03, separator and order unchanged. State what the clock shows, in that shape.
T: 0:57
